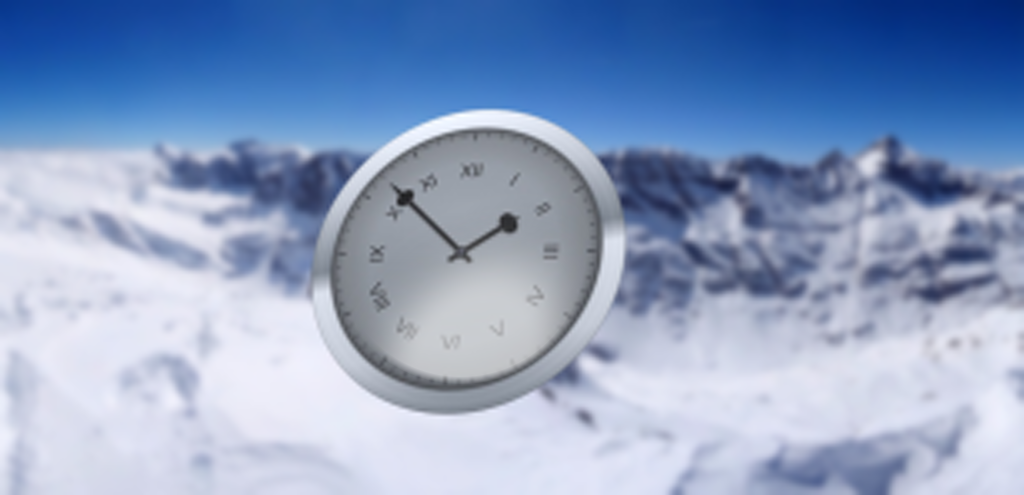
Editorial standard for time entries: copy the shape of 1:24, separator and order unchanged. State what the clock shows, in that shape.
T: 1:52
